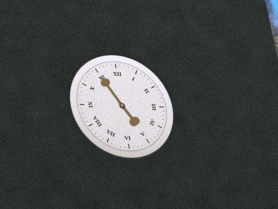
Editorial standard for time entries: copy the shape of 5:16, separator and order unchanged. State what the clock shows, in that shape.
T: 4:55
